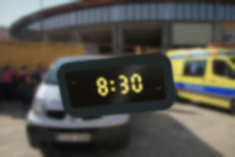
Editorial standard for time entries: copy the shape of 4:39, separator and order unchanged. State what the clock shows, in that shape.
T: 8:30
